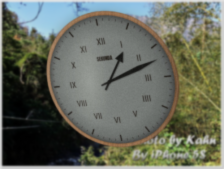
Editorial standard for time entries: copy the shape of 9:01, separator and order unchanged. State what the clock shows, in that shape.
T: 1:12
